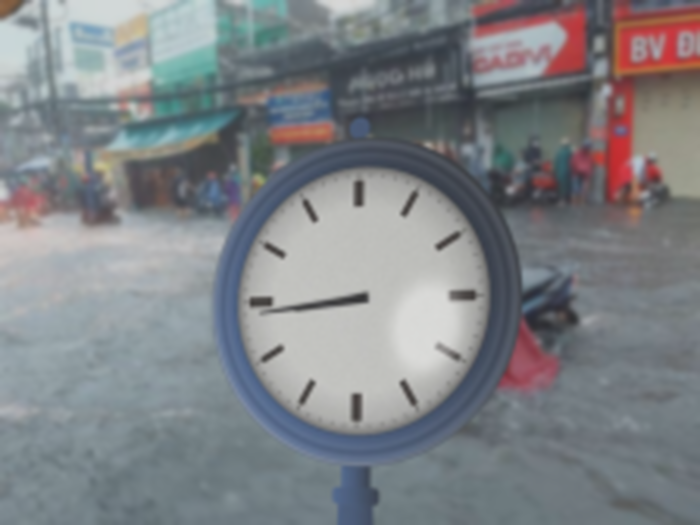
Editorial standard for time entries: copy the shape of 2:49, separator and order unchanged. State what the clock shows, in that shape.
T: 8:44
